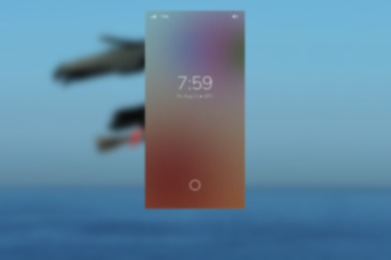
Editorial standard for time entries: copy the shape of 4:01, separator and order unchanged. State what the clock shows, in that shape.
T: 7:59
